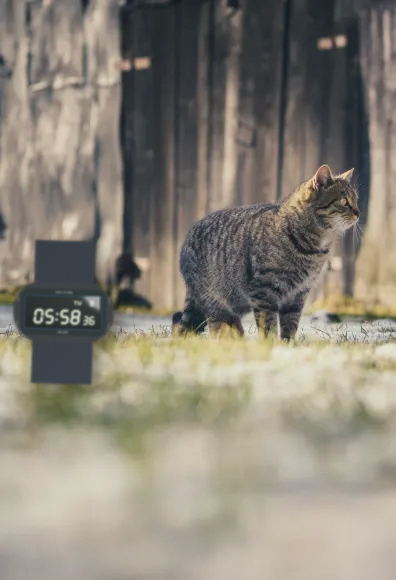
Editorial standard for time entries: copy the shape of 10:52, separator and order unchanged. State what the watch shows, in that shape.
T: 5:58
